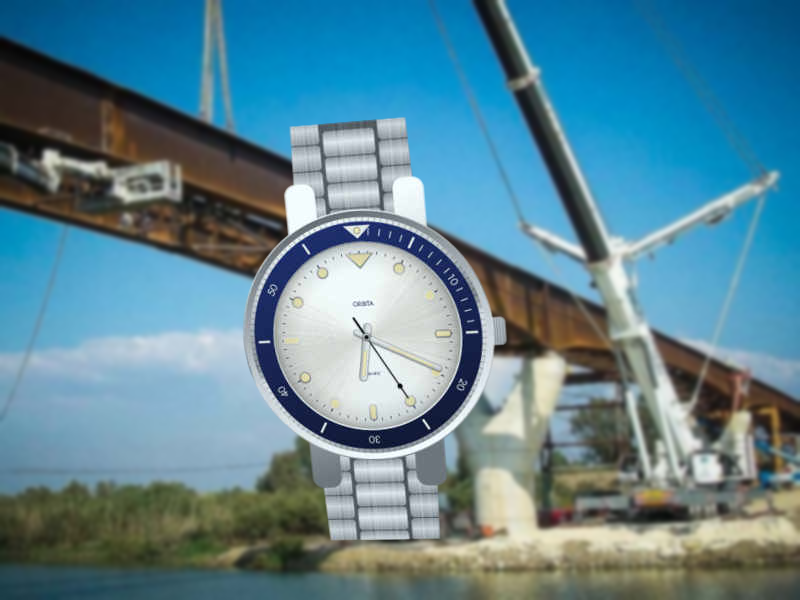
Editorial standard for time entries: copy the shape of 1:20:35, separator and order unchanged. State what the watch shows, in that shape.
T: 6:19:25
